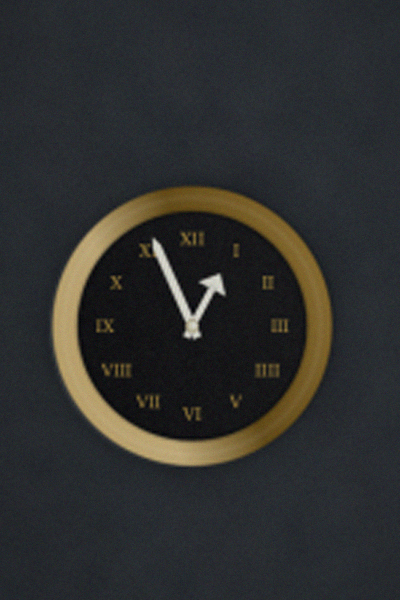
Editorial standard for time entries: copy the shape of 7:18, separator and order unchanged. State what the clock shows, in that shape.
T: 12:56
